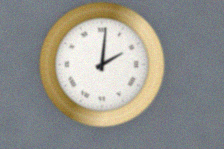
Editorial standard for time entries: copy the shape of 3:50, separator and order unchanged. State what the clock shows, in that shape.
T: 2:01
